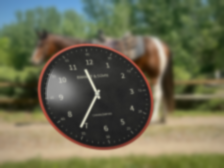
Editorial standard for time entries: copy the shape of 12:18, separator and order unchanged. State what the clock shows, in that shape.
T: 11:36
